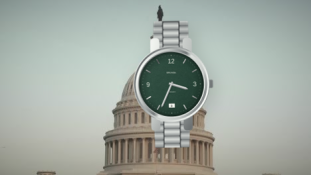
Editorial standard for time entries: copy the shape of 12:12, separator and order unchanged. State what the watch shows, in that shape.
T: 3:34
